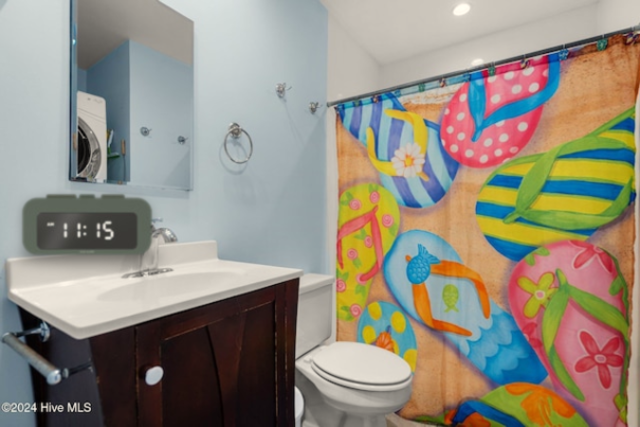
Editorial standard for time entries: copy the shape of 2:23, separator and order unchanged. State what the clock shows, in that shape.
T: 11:15
